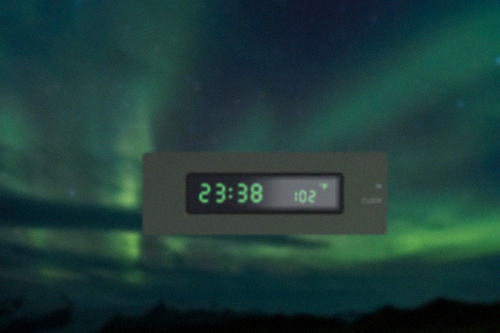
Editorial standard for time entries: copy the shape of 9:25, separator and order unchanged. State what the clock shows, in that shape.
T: 23:38
